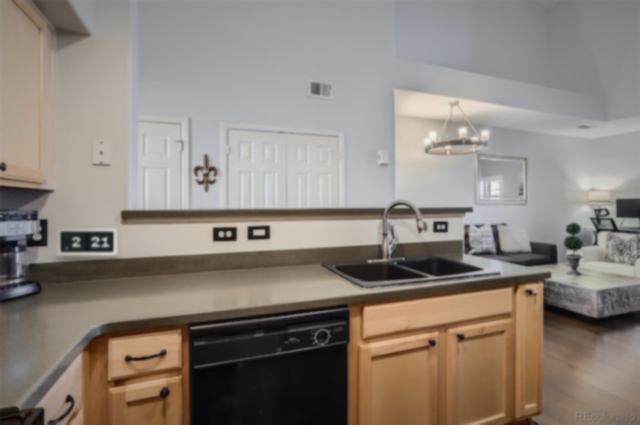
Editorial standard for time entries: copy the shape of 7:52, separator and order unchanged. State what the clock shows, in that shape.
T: 2:21
